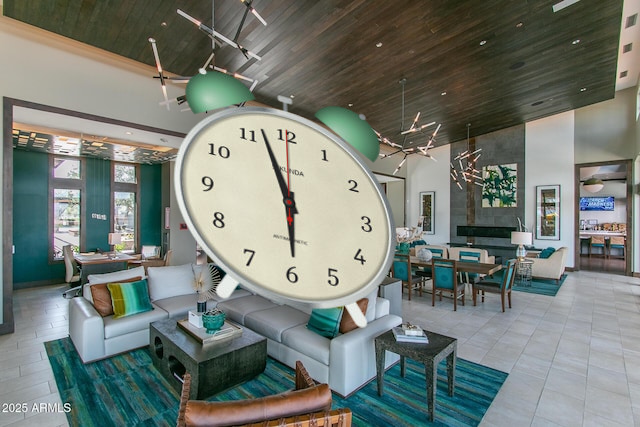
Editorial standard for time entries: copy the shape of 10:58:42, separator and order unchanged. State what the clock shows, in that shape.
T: 5:57:00
